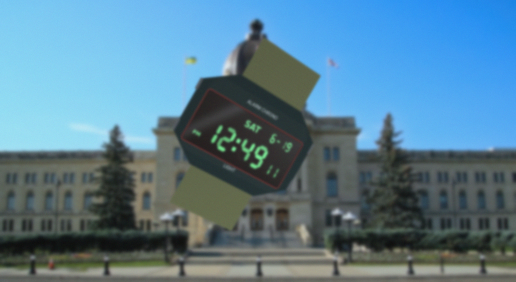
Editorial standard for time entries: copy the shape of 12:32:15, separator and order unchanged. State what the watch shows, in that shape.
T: 12:49:11
